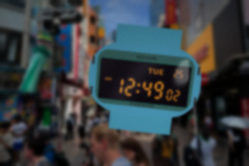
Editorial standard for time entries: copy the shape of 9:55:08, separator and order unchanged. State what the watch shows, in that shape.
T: 12:49:02
